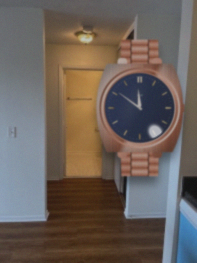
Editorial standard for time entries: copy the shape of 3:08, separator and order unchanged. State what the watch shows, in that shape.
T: 11:51
